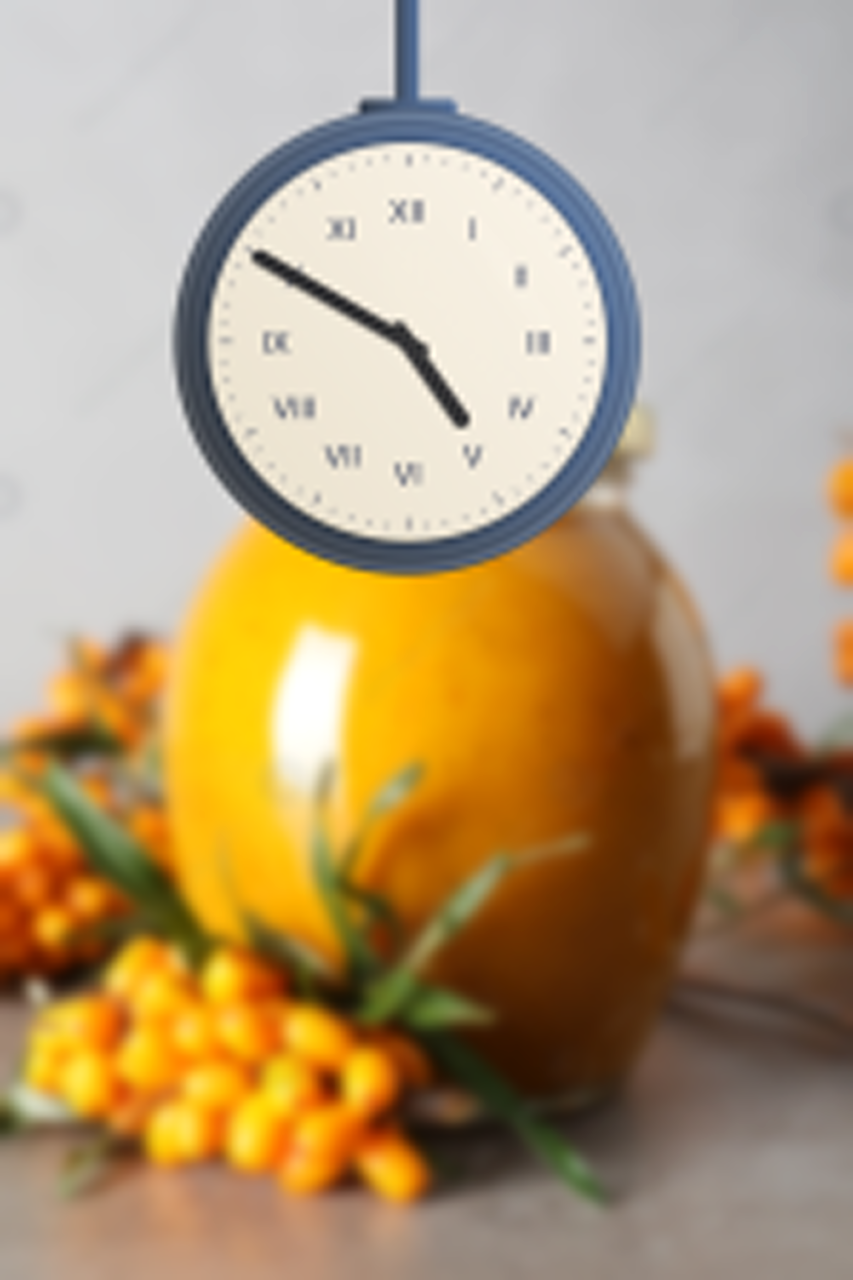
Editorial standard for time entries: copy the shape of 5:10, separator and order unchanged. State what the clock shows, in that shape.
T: 4:50
